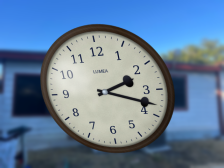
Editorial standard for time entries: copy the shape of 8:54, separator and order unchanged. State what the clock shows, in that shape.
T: 2:18
